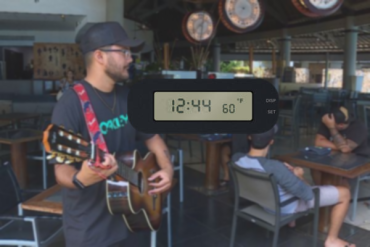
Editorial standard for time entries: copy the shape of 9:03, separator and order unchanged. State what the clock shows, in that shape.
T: 12:44
